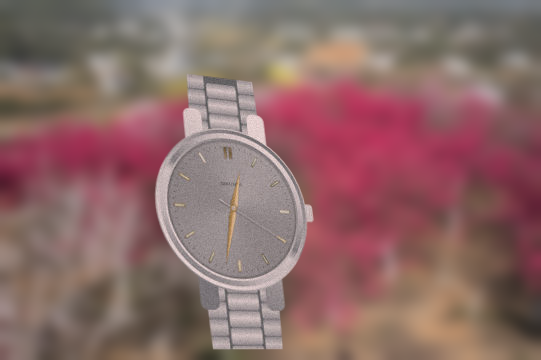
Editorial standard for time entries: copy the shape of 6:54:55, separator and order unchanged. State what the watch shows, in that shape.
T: 12:32:20
